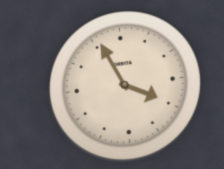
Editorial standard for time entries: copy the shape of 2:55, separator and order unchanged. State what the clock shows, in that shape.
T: 3:56
